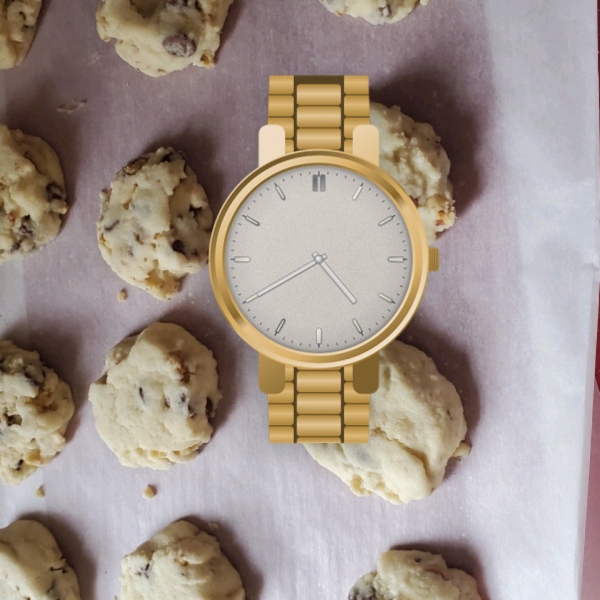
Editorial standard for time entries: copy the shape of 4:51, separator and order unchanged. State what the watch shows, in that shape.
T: 4:40
